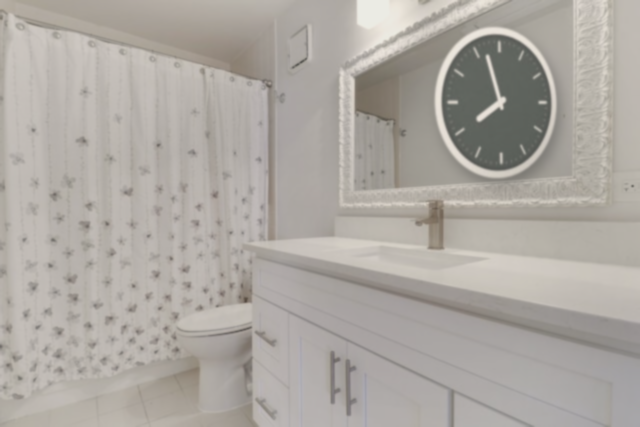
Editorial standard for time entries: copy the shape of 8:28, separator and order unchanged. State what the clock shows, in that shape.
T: 7:57
